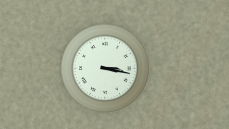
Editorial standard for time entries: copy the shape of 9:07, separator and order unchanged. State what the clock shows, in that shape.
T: 3:17
